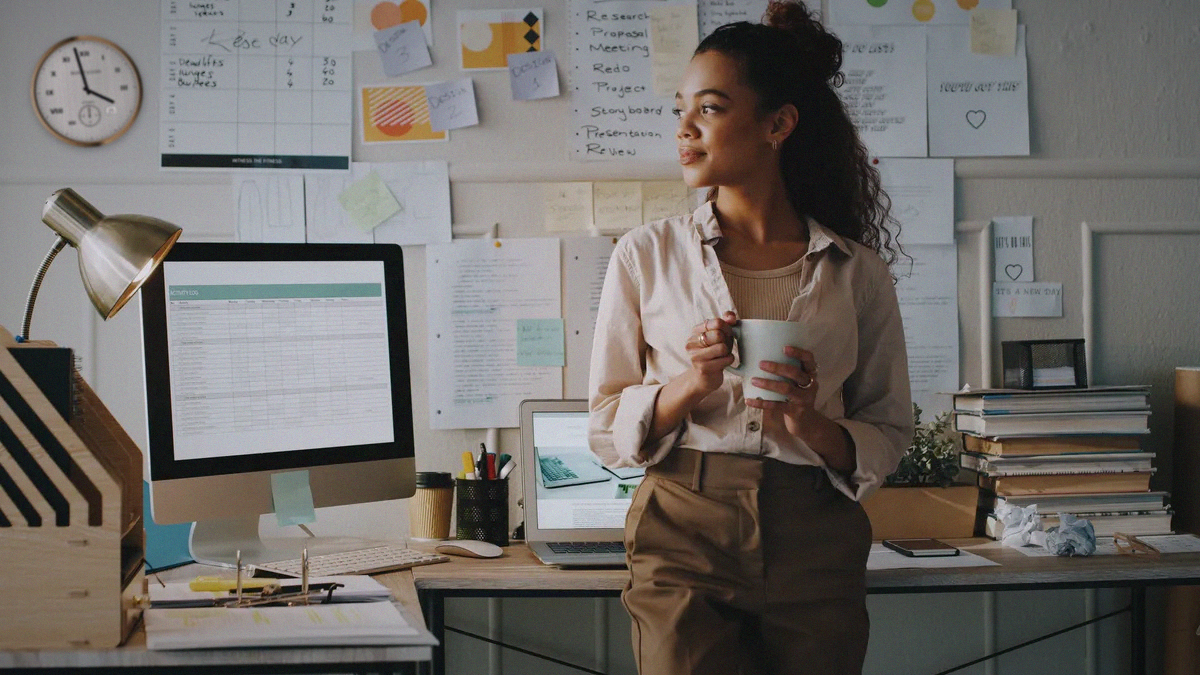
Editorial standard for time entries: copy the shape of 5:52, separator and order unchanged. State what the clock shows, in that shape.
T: 3:58
